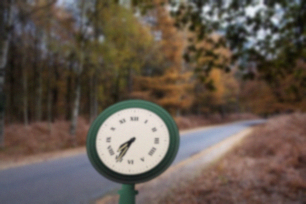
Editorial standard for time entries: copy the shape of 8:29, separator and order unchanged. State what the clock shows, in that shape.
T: 7:35
